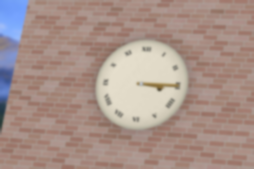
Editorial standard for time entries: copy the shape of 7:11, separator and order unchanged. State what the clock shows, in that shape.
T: 3:15
